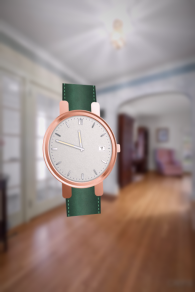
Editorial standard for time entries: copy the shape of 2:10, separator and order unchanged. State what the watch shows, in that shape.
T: 11:48
